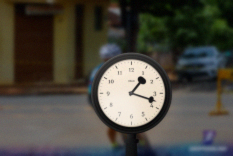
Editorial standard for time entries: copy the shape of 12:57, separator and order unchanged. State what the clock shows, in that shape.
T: 1:18
